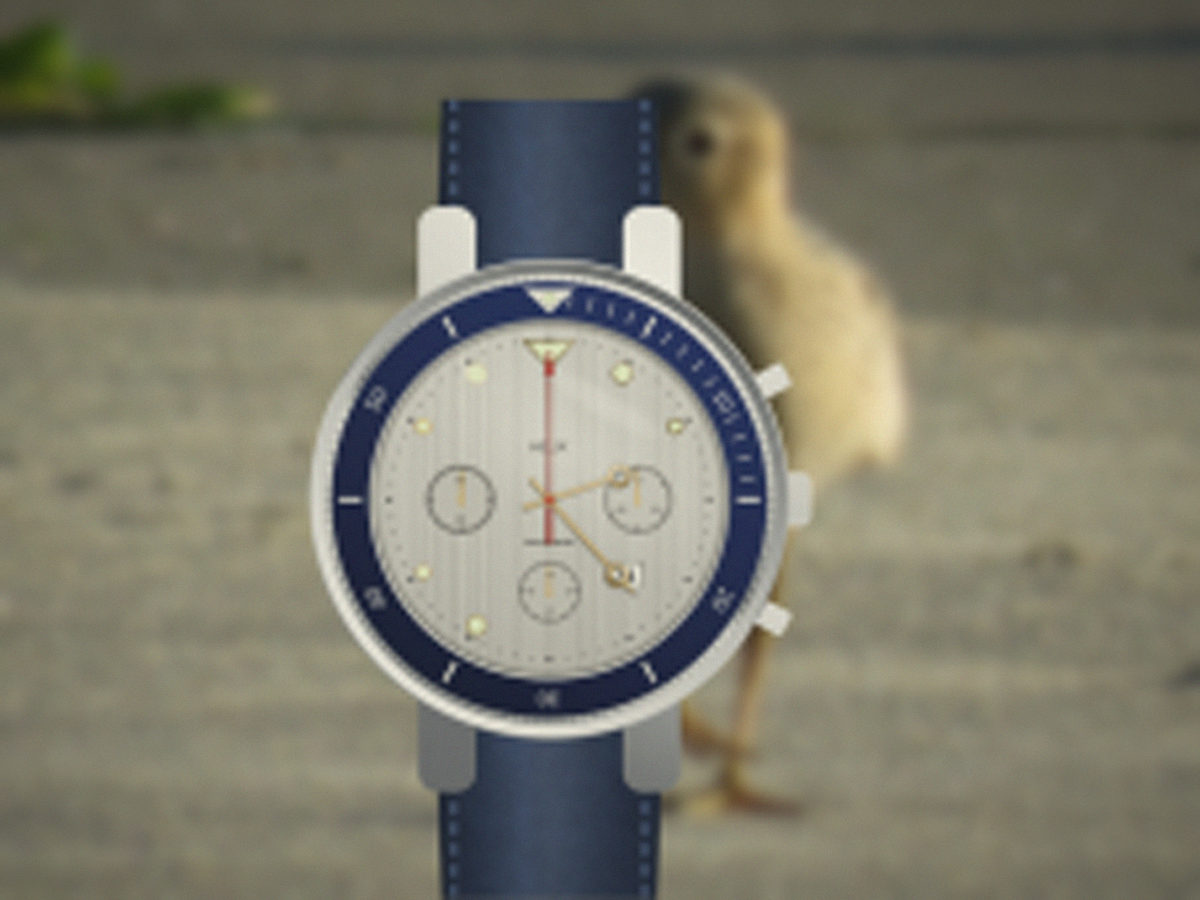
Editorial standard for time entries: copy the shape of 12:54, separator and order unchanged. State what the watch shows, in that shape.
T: 2:23
